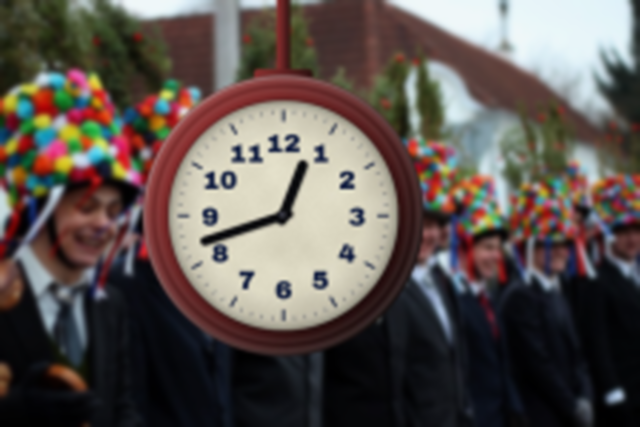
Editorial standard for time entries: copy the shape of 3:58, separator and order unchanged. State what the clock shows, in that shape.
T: 12:42
